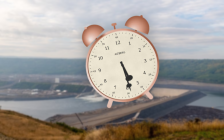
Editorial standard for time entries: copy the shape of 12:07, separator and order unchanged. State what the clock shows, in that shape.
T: 5:29
